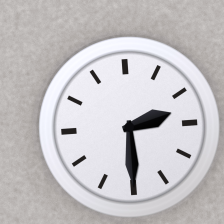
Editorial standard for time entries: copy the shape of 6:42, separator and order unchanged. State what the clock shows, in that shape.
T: 2:30
